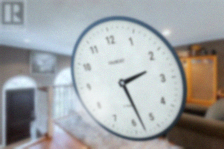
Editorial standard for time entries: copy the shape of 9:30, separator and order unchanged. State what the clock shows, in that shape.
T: 2:28
